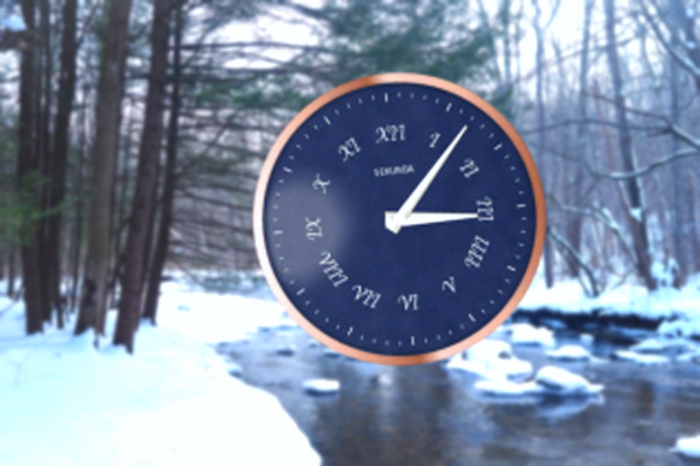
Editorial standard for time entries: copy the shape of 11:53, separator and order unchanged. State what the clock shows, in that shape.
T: 3:07
